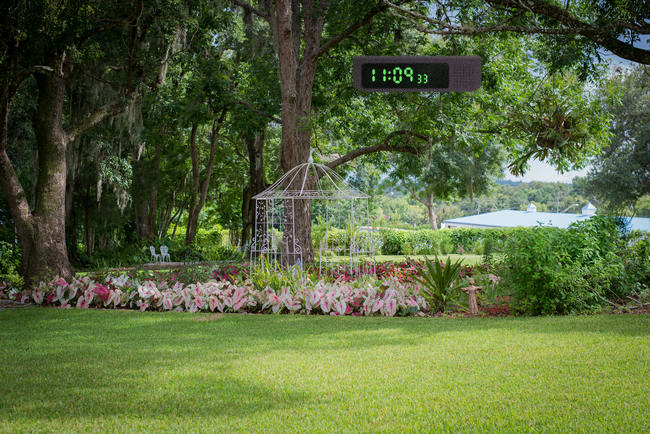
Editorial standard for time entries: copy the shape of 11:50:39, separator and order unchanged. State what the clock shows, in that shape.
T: 11:09:33
